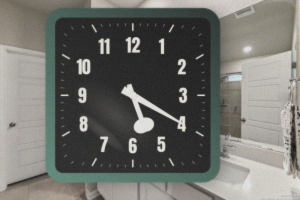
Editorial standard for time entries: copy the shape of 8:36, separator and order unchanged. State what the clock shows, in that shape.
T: 5:20
